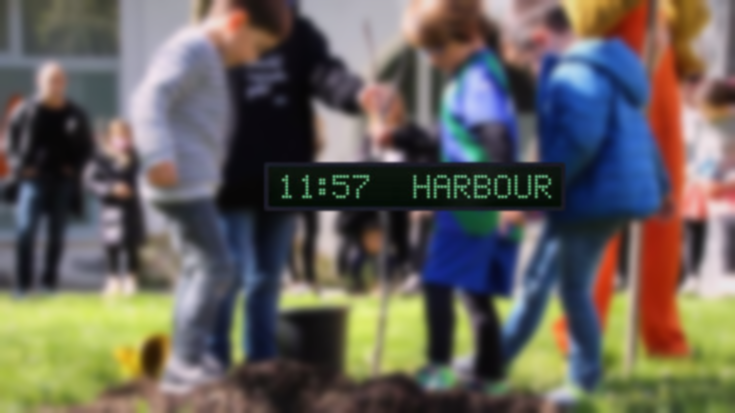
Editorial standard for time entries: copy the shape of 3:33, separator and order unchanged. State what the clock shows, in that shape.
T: 11:57
